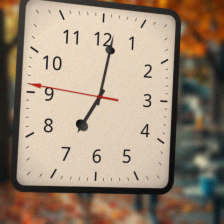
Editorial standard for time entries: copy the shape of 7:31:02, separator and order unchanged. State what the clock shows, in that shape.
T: 7:01:46
